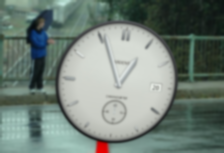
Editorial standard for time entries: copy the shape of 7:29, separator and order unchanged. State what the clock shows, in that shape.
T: 12:56
